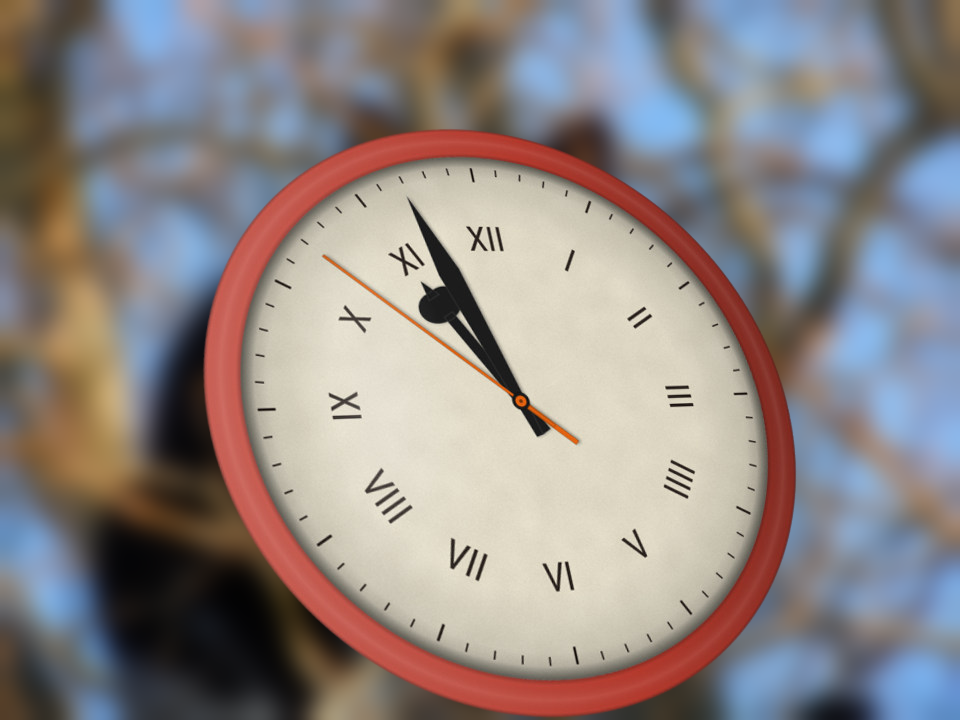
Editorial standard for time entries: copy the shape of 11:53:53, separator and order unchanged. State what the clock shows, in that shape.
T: 10:56:52
